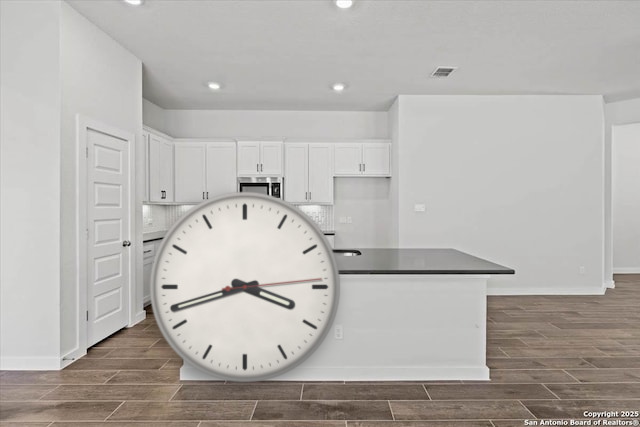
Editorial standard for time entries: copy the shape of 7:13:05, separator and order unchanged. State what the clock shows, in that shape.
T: 3:42:14
